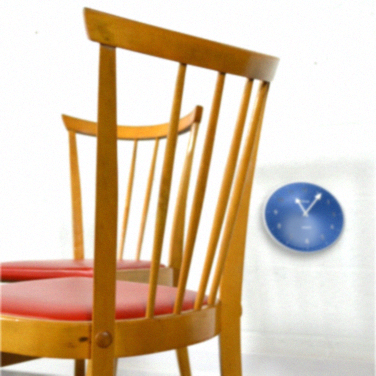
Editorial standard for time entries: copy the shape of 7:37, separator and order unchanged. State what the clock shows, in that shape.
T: 11:06
